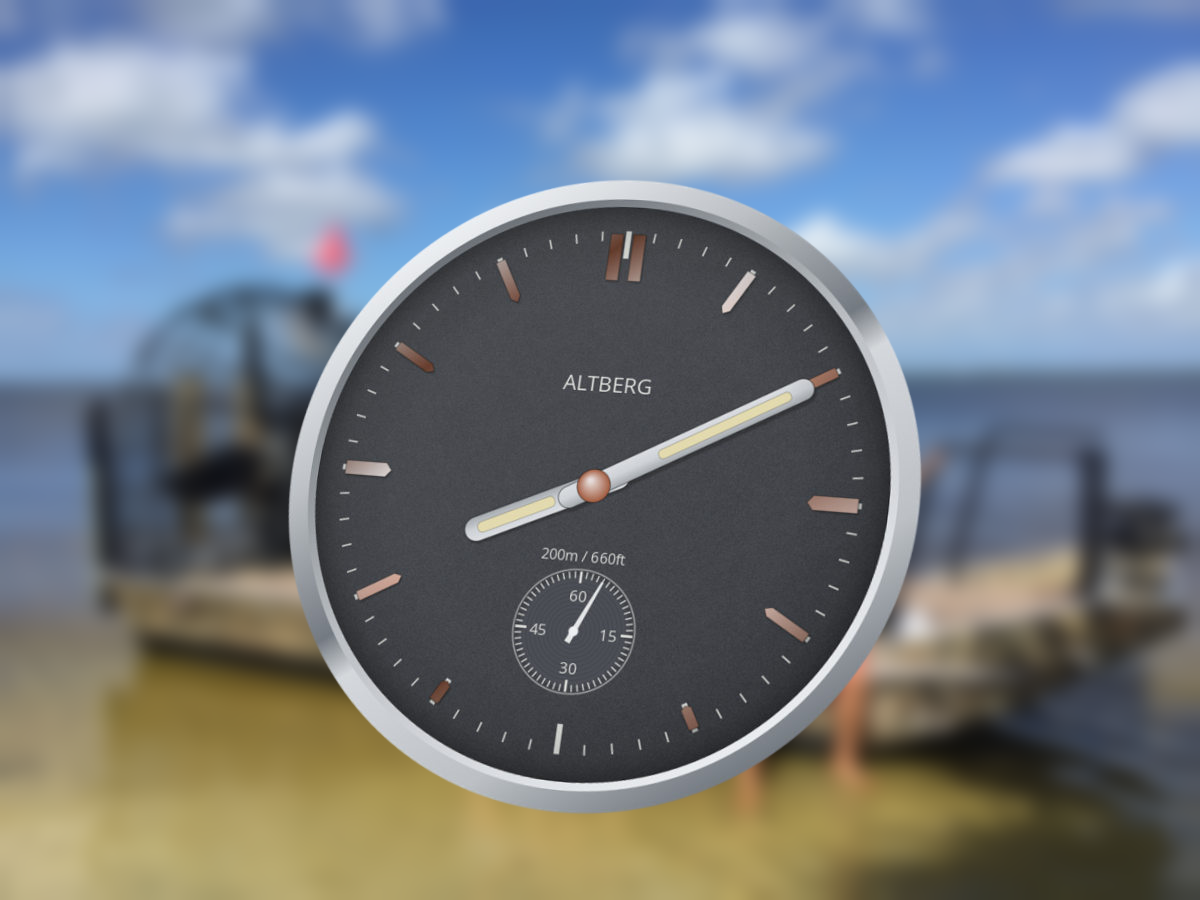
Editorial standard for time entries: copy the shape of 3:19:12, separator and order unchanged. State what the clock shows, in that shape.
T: 8:10:04
